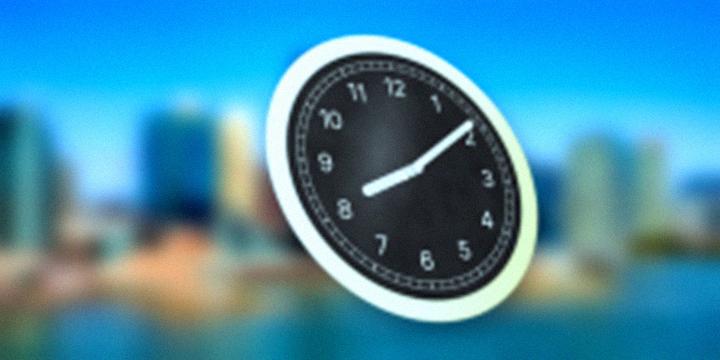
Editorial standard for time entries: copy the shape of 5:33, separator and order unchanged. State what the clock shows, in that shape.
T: 8:09
